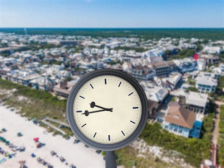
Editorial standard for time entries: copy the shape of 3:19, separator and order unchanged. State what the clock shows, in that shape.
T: 9:44
